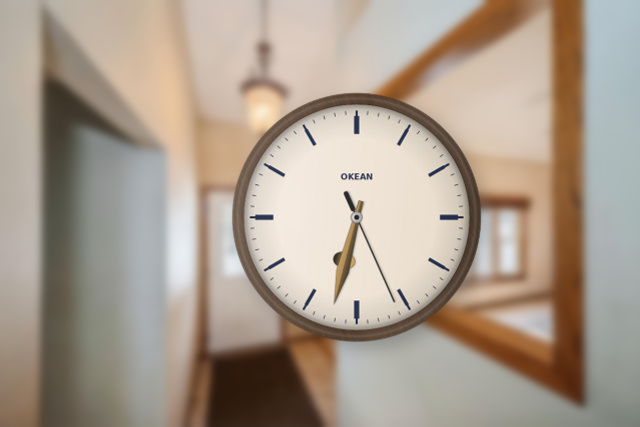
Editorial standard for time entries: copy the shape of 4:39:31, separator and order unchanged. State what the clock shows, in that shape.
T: 6:32:26
